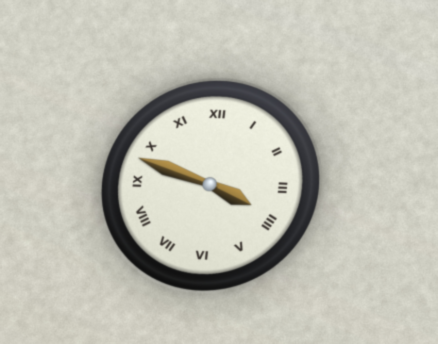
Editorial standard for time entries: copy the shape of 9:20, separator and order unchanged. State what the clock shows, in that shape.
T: 3:48
